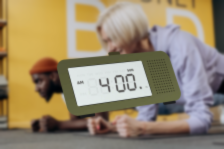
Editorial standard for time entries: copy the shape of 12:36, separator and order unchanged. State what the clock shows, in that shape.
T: 4:00
